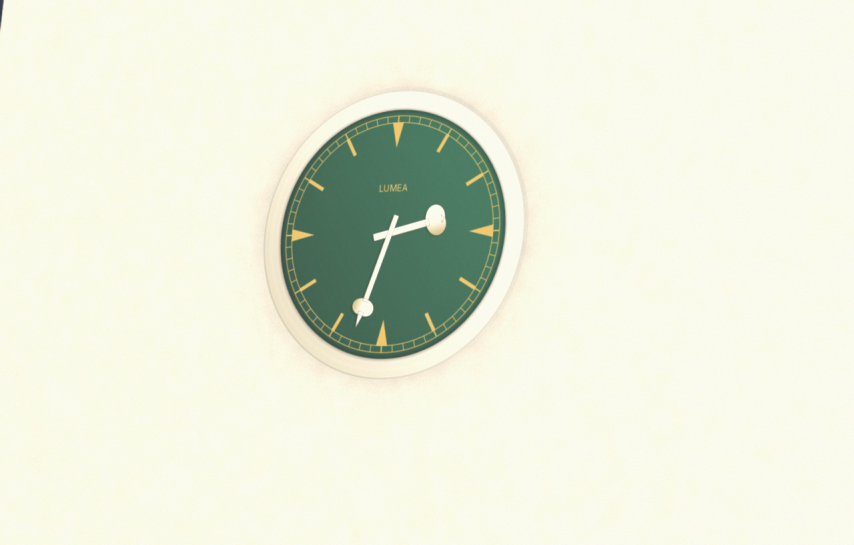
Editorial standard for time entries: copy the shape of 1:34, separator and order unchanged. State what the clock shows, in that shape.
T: 2:33
